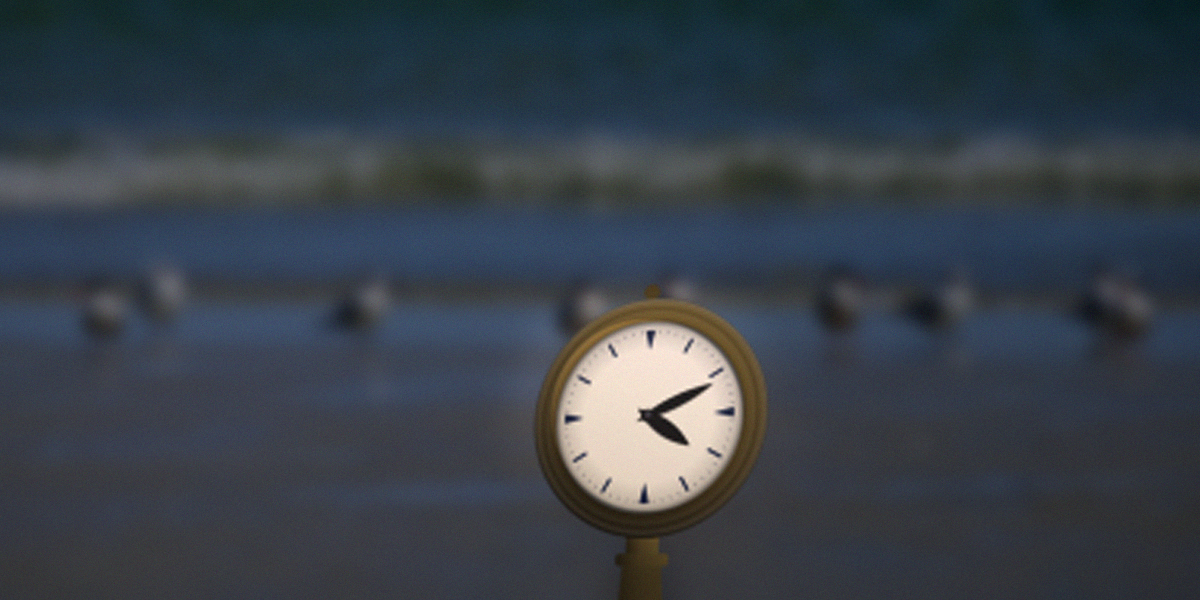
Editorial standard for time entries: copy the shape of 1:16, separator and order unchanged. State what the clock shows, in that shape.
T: 4:11
